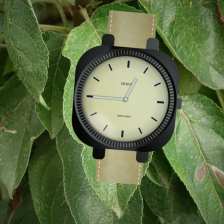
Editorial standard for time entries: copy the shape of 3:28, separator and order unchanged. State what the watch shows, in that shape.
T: 12:45
